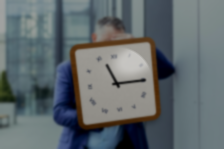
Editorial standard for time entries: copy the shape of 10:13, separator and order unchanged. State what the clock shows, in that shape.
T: 11:15
